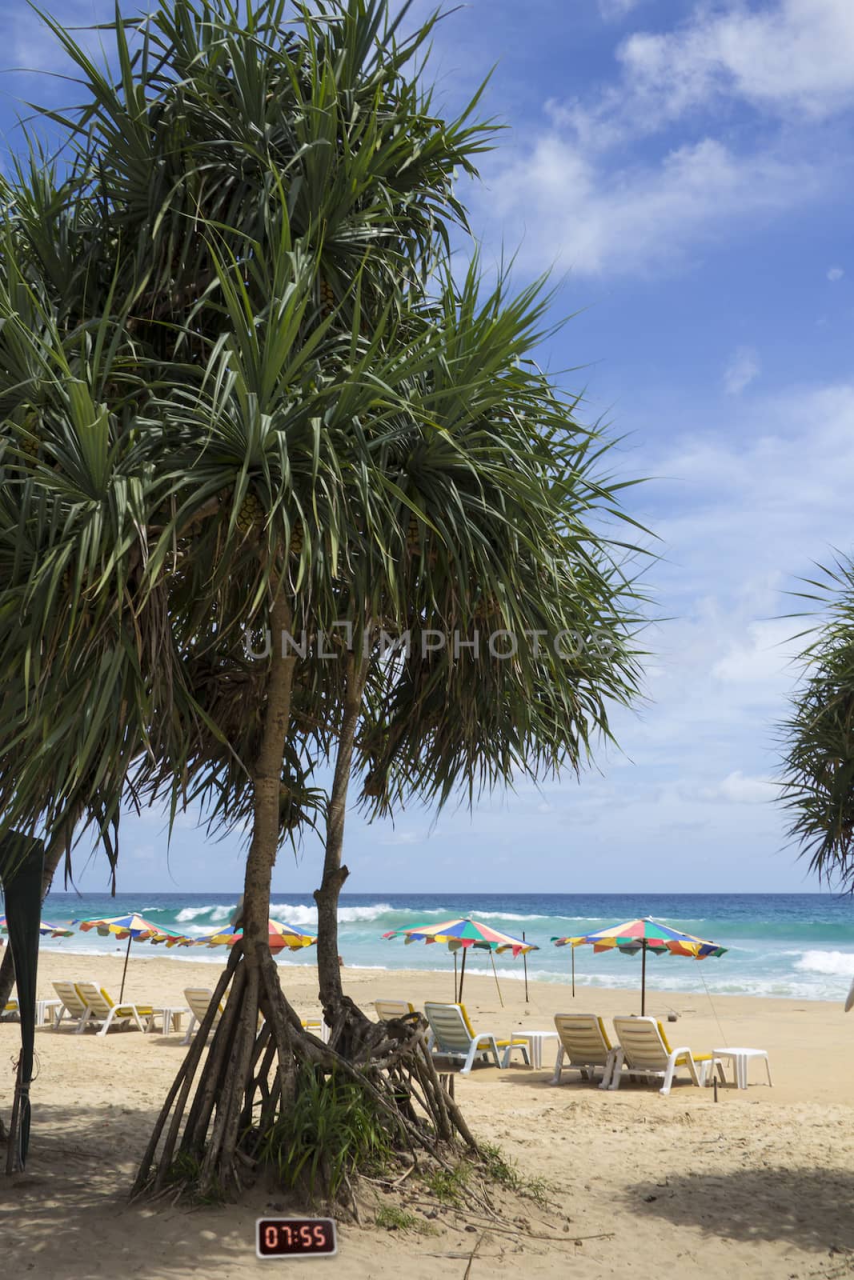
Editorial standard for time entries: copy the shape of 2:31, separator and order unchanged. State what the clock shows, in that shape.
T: 7:55
